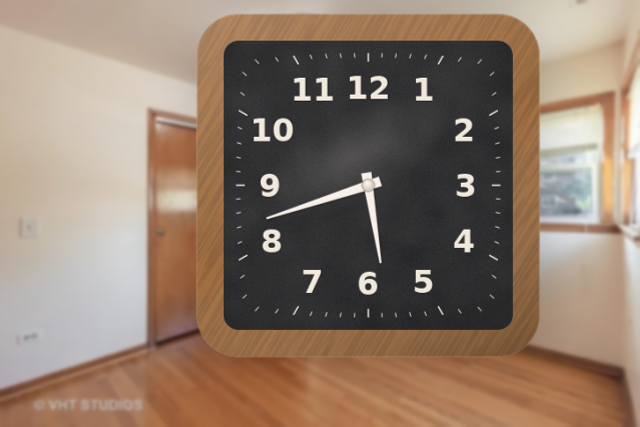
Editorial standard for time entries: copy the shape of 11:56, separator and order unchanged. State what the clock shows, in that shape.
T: 5:42
